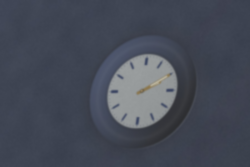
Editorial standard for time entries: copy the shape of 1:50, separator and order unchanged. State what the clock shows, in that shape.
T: 2:10
